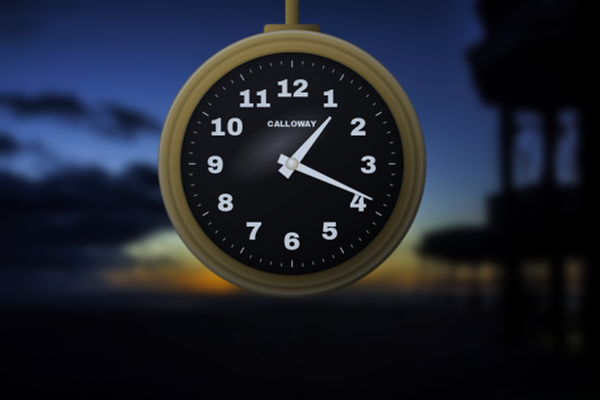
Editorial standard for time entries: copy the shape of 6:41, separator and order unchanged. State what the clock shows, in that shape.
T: 1:19
